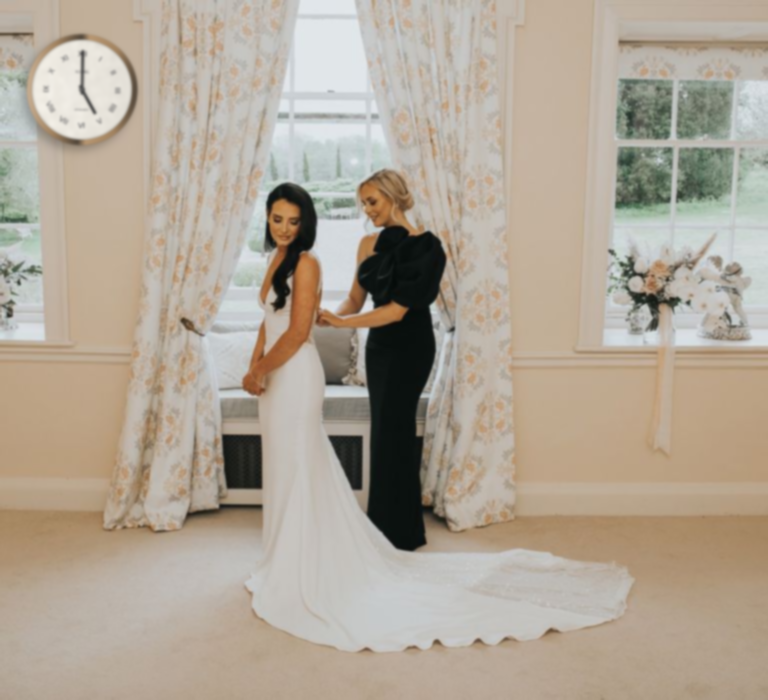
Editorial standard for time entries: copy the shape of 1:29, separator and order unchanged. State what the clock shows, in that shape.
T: 5:00
